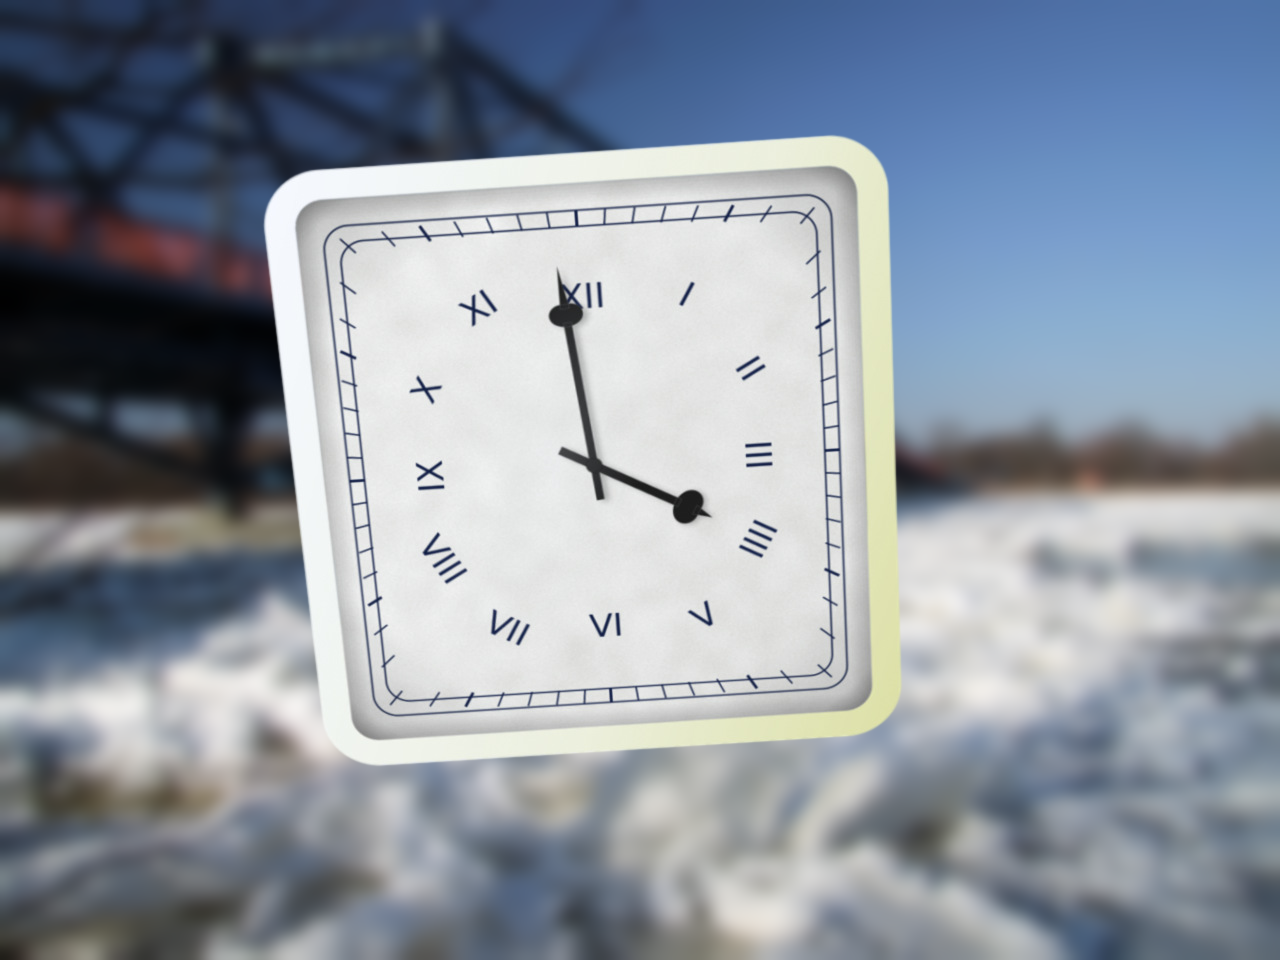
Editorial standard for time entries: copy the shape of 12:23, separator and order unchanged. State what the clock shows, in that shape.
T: 3:59
